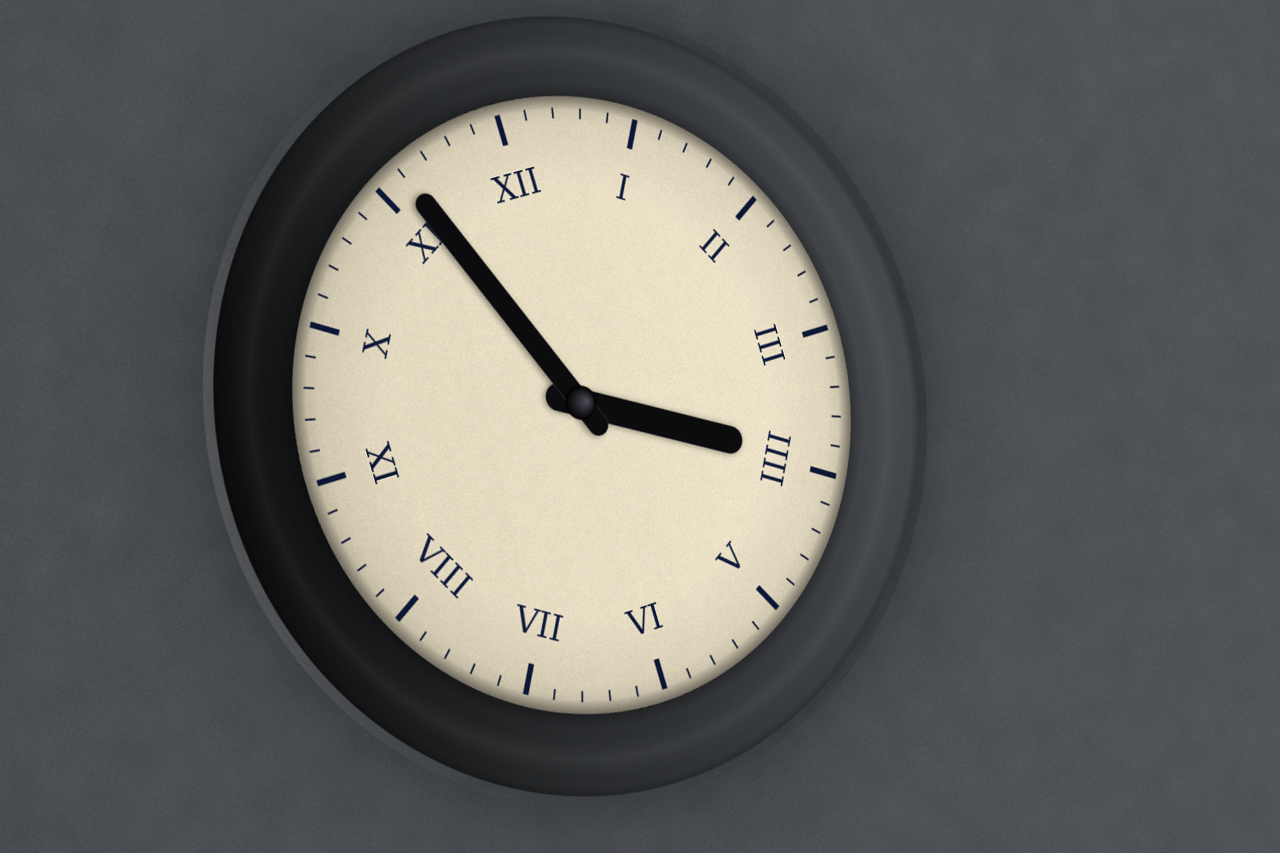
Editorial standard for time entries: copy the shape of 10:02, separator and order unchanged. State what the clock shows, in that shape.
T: 3:56
